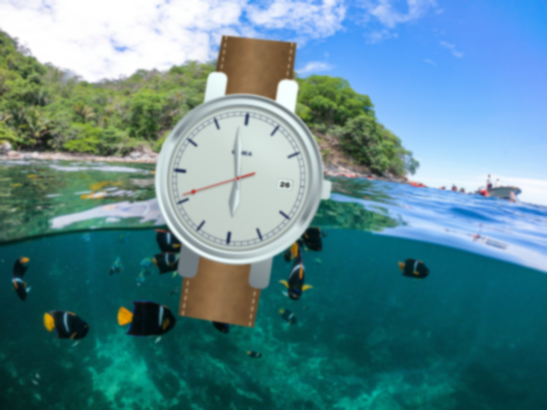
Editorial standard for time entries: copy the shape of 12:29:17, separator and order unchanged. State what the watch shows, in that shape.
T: 5:58:41
